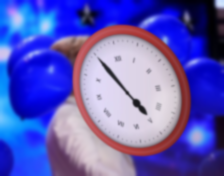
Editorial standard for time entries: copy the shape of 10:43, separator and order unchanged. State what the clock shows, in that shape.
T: 4:55
